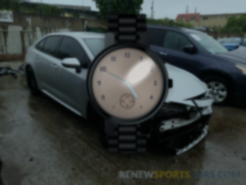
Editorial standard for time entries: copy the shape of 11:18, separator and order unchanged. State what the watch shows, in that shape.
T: 4:50
